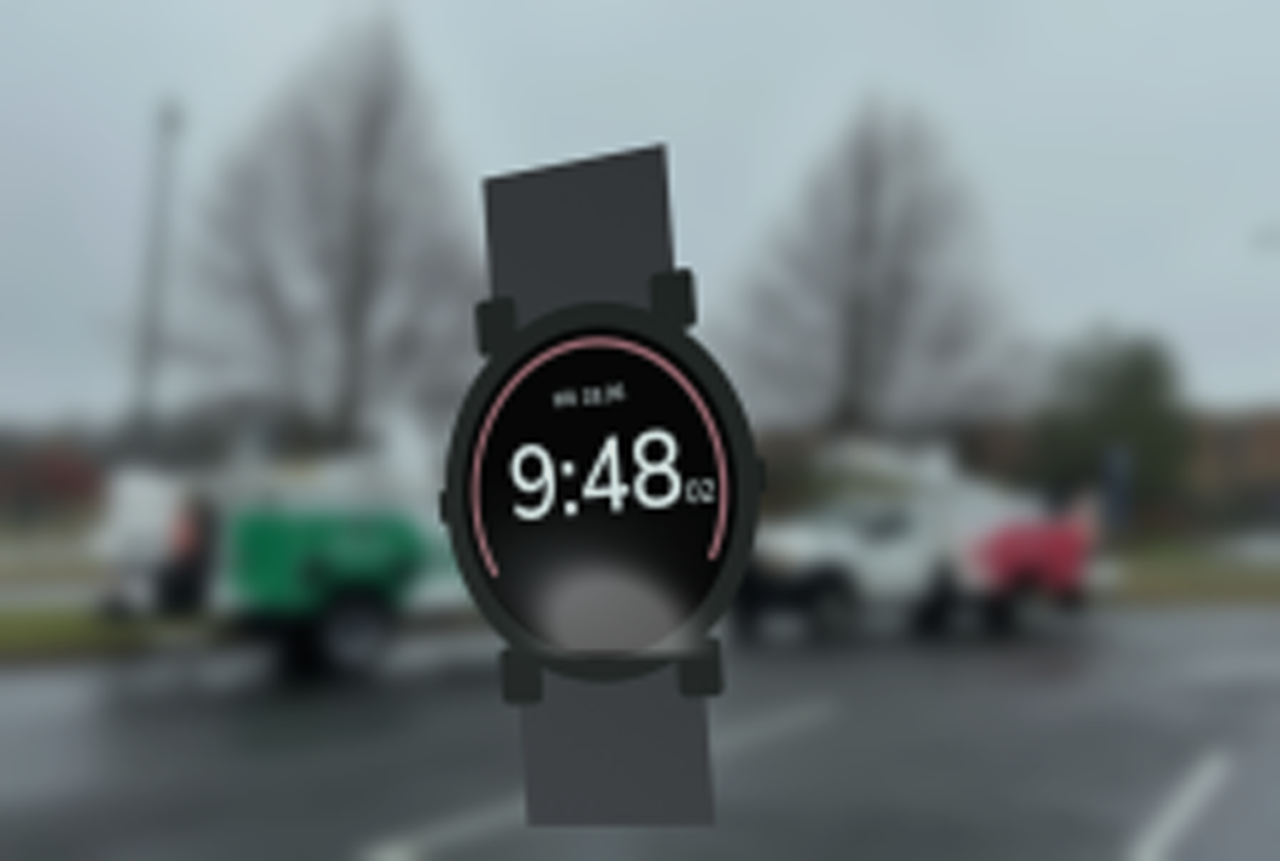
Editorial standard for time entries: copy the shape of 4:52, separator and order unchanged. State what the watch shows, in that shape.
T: 9:48
